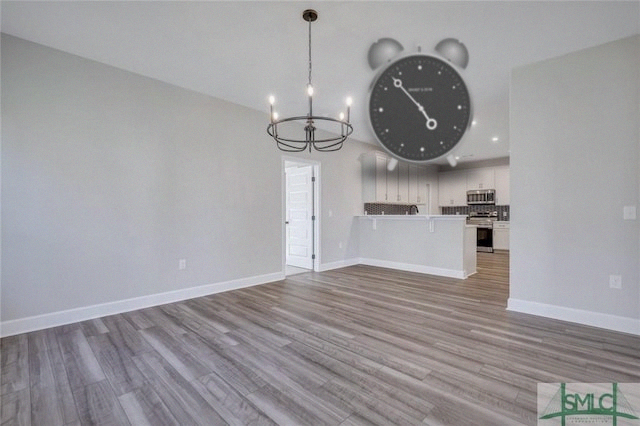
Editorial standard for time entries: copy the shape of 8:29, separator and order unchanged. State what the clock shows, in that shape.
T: 4:53
